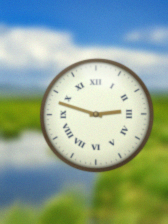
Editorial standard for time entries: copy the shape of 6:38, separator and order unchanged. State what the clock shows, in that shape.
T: 2:48
